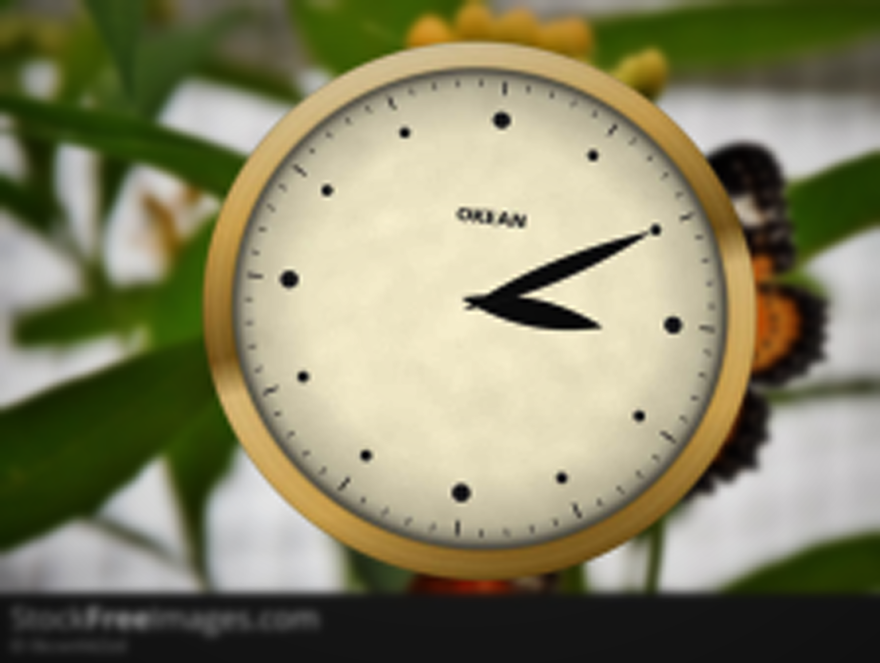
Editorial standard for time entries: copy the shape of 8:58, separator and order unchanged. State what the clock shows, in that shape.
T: 3:10
